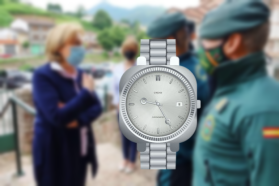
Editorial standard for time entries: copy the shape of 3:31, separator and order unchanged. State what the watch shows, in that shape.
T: 9:25
